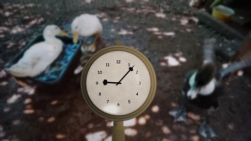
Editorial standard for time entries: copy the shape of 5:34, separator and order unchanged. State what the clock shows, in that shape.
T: 9:07
